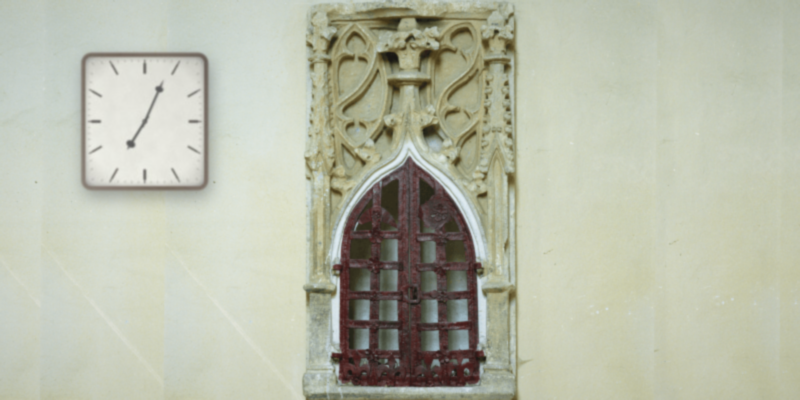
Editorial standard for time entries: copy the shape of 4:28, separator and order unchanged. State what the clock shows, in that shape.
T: 7:04
